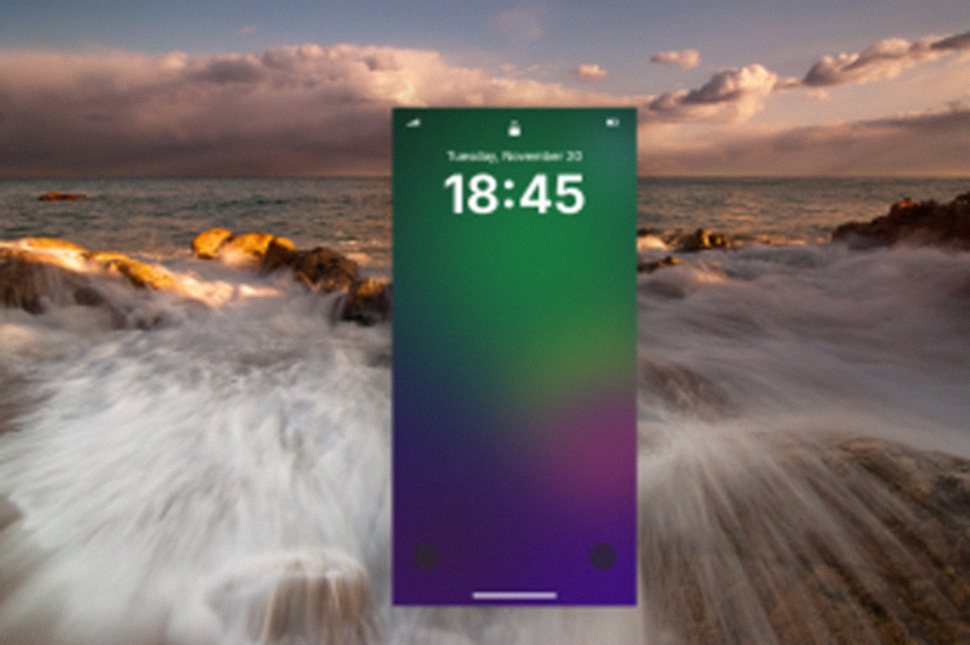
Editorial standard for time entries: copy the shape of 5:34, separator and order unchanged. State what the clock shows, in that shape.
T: 18:45
